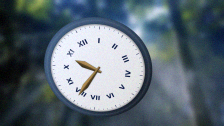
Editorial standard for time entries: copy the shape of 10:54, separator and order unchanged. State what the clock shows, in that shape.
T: 10:40
